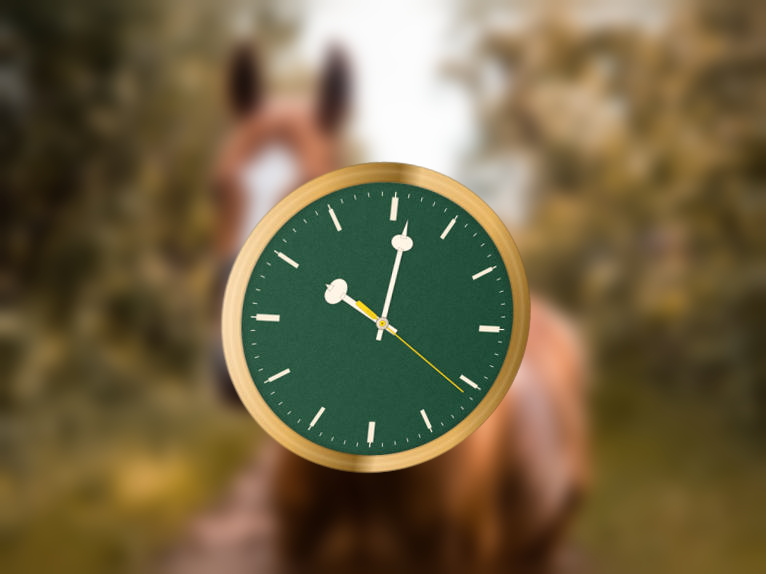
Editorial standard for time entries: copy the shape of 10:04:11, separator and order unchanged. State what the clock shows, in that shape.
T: 10:01:21
